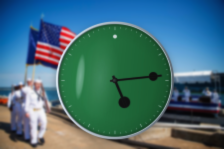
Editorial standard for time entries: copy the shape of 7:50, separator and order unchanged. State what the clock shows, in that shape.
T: 5:14
